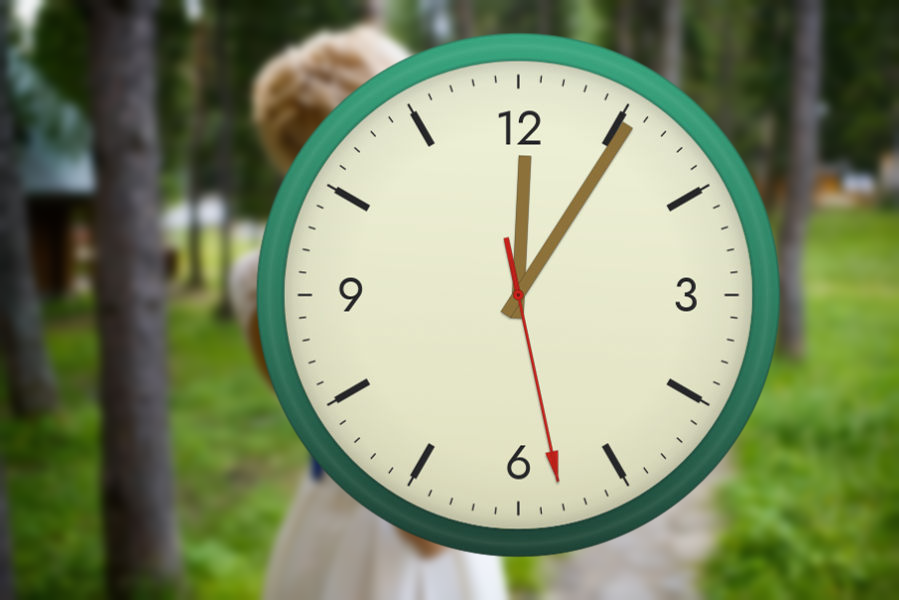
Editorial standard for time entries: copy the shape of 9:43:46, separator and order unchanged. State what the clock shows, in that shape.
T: 12:05:28
